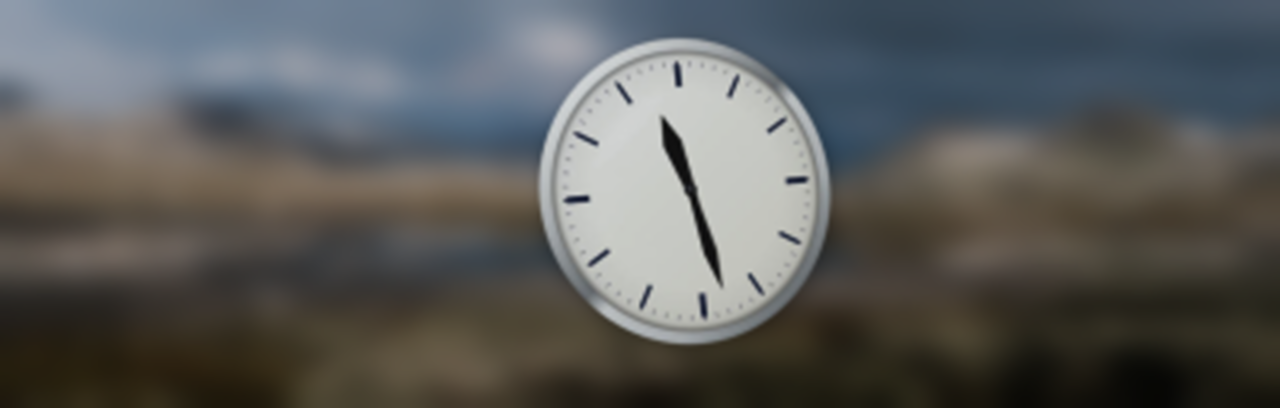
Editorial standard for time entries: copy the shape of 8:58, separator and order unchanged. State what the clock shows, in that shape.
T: 11:28
